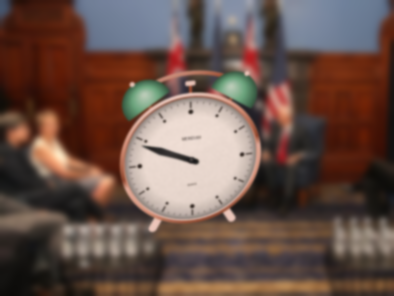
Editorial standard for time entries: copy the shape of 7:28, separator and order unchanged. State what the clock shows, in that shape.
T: 9:49
